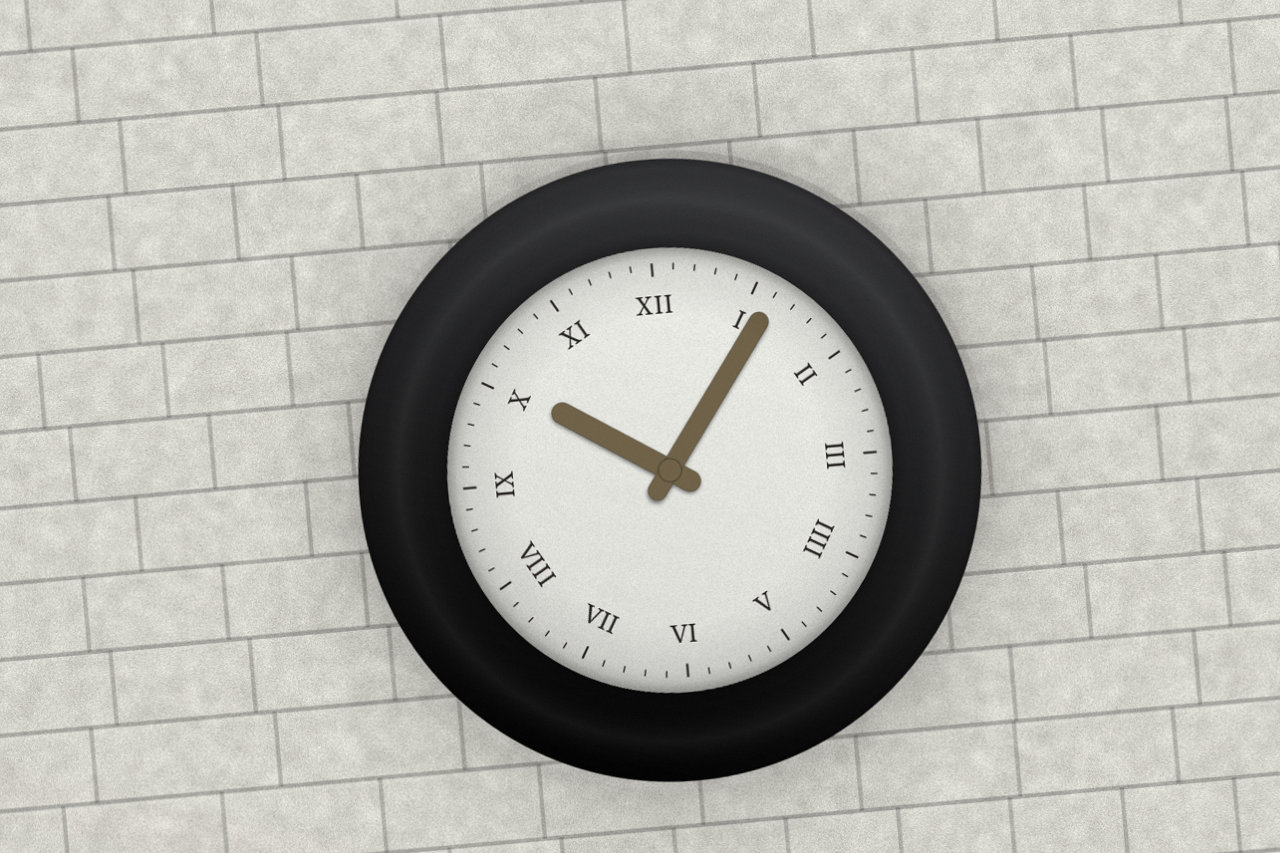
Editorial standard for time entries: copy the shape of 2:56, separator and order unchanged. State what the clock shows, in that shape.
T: 10:06
